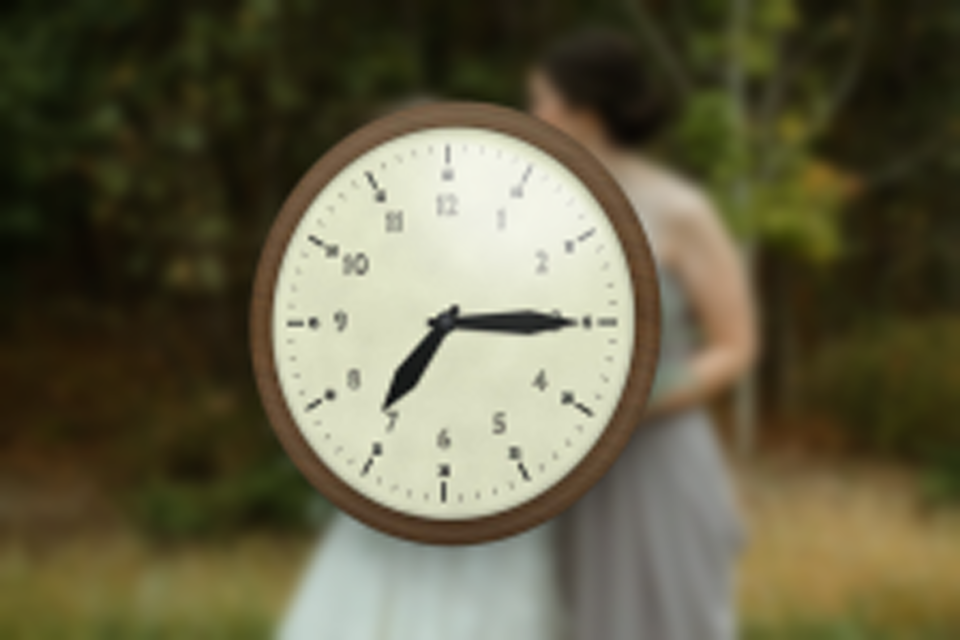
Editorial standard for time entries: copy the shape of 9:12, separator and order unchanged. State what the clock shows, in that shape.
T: 7:15
